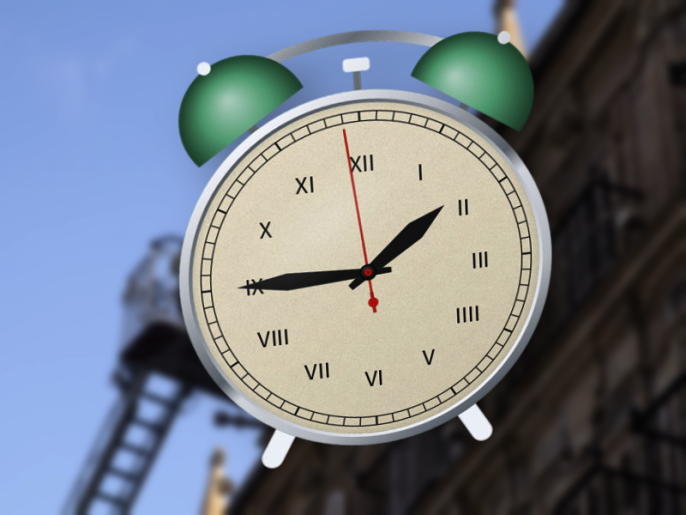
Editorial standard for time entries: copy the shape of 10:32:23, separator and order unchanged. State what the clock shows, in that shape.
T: 1:44:59
